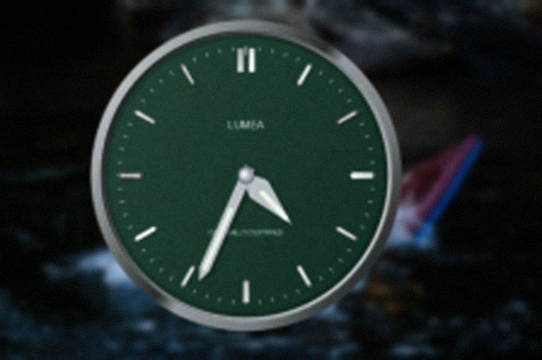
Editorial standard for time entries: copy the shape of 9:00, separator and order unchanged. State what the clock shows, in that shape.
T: 4:34
